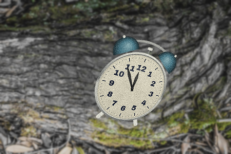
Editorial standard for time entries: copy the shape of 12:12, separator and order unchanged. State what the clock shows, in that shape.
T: 11:54
